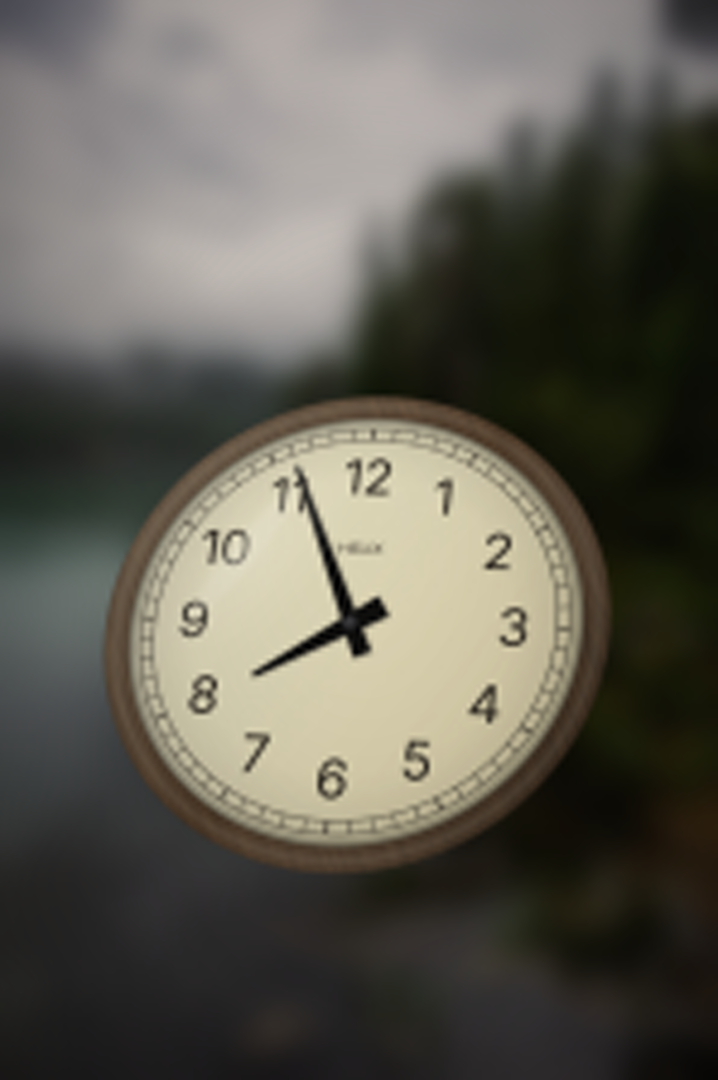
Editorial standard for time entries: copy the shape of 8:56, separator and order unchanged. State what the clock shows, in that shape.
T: 7:56
